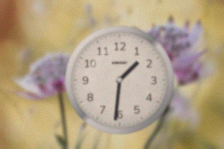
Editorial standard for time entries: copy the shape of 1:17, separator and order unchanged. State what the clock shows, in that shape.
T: 1:31
